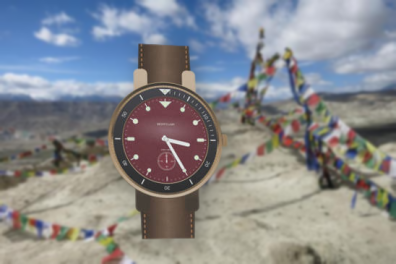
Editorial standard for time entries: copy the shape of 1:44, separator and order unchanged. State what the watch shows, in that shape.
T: 3:25
